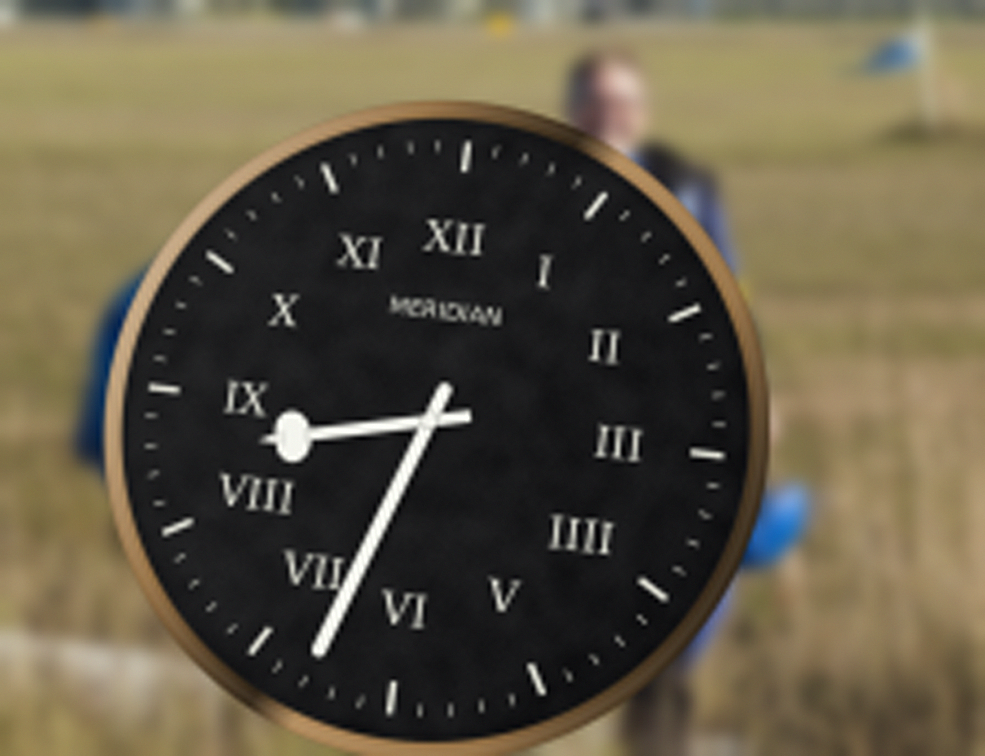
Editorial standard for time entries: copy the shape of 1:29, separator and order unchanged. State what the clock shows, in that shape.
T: 8:33
